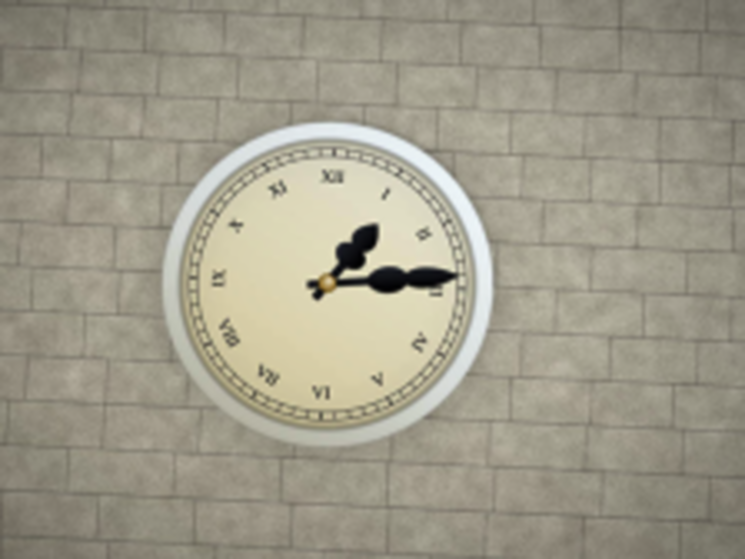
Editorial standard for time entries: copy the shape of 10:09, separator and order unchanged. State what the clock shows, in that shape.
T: 1:14
